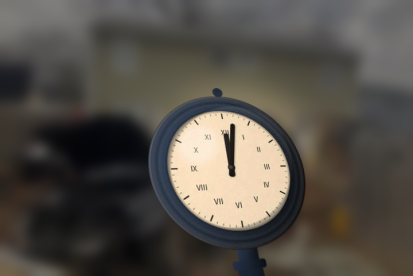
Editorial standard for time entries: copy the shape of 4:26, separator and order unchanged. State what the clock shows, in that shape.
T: 12:02
